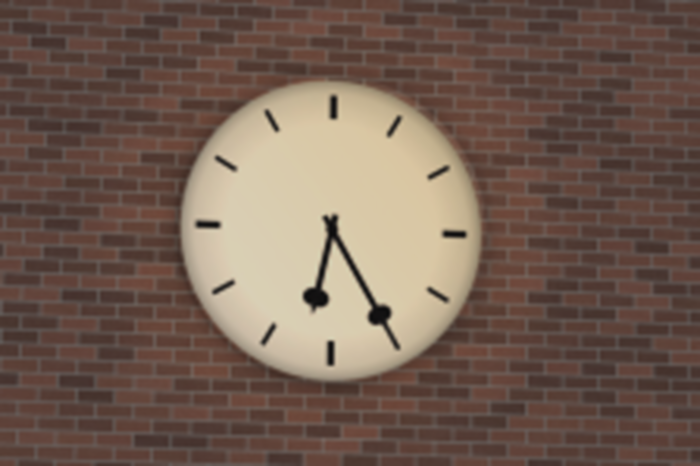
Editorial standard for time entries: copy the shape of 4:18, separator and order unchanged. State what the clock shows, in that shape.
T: 6:25
